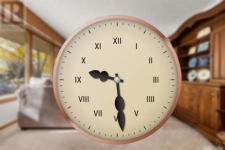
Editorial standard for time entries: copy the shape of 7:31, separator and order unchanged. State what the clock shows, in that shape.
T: 9:29
